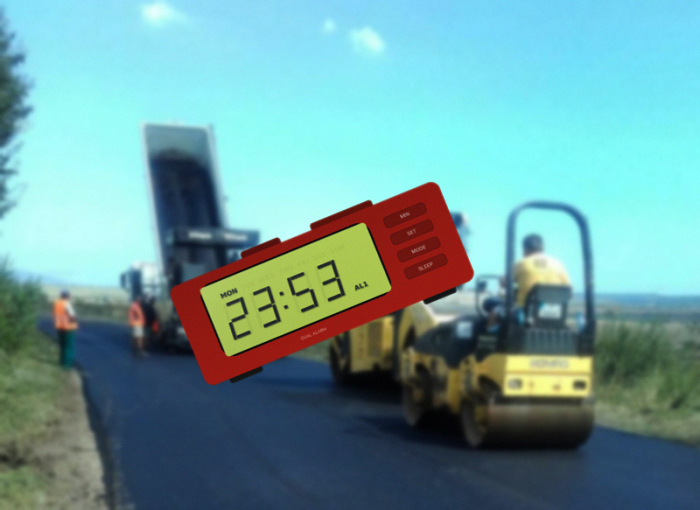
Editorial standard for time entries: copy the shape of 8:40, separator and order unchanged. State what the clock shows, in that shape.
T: 23:53
